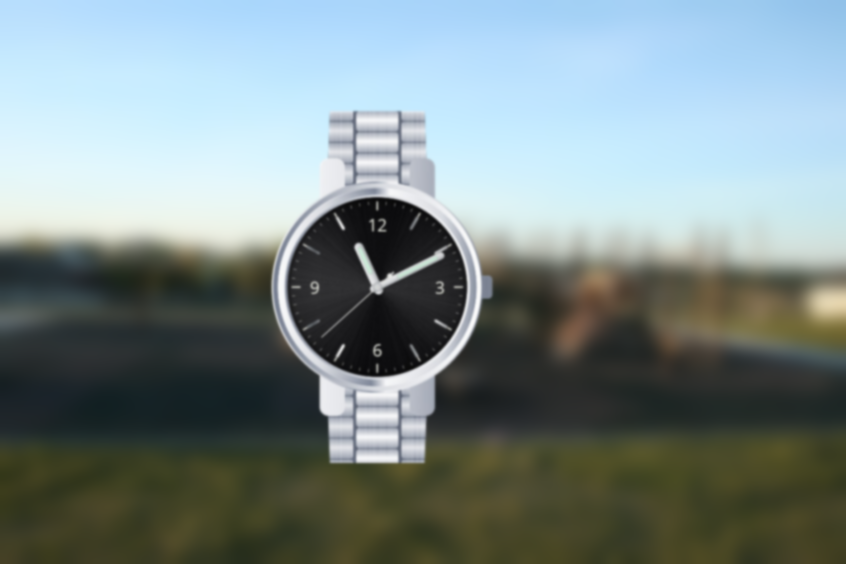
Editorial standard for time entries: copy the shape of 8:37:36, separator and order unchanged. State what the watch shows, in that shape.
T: 11:10:38
